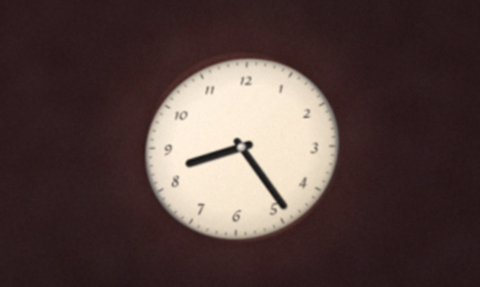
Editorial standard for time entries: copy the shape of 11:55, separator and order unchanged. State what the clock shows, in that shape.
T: 8:24
